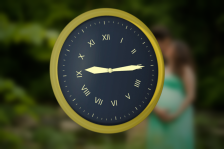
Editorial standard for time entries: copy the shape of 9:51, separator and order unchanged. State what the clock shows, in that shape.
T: 9:15
